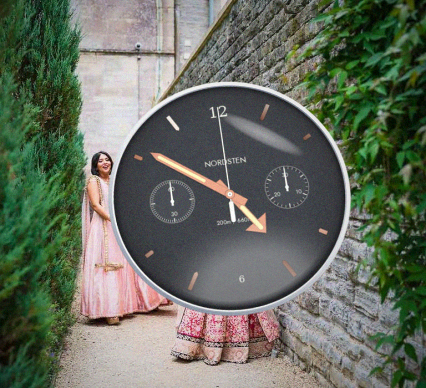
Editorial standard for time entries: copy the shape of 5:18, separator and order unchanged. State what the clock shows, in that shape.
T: 4:51
